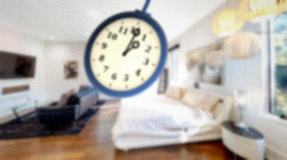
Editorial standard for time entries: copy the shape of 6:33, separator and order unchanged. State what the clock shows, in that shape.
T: 1:01
